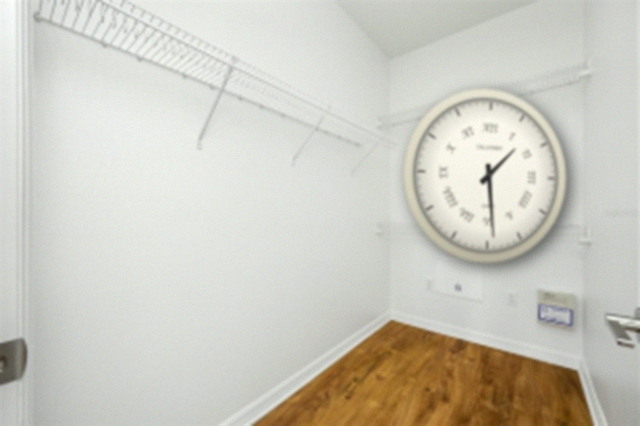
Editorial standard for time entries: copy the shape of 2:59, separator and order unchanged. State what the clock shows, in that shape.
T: 1:29
